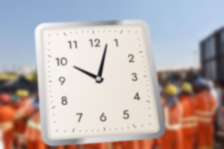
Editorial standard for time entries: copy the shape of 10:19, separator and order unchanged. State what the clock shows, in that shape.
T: 10:03
